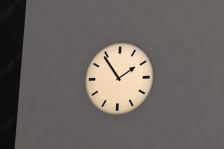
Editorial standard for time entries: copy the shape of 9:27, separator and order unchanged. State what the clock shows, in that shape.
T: 1:54
